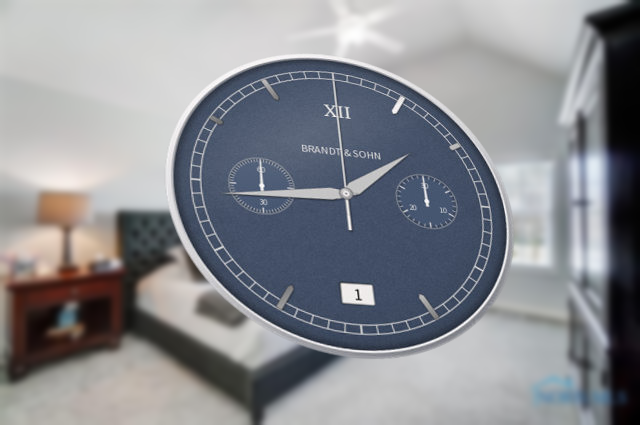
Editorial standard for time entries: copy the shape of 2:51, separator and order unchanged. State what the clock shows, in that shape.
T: 1:44
